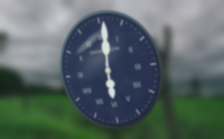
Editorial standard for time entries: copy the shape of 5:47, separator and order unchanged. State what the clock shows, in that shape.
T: 6:01
